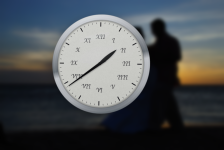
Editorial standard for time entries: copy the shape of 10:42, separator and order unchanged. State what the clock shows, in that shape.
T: 1:39
